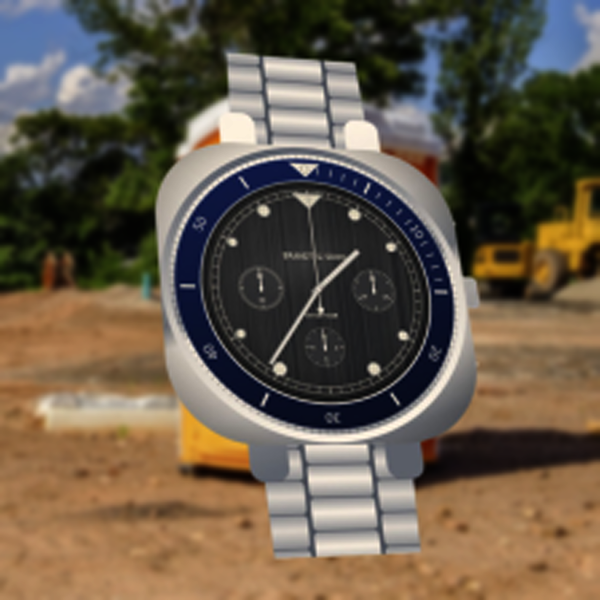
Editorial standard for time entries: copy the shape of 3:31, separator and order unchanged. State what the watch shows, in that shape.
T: 1:36
